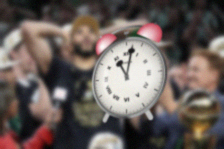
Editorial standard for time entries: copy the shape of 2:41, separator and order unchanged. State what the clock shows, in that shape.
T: 11:02
